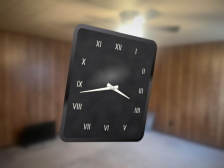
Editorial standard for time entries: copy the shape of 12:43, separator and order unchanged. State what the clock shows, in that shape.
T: 3:43
